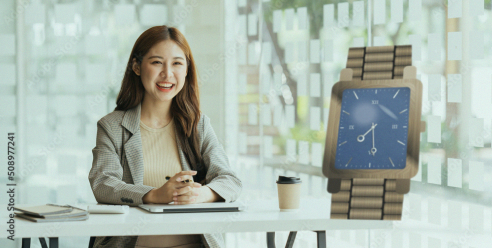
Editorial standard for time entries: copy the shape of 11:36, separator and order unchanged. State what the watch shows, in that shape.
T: 7:29
